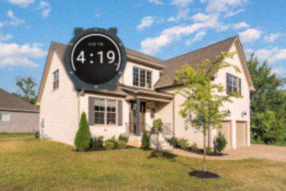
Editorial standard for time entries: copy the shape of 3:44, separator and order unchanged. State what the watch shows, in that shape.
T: 4:19
